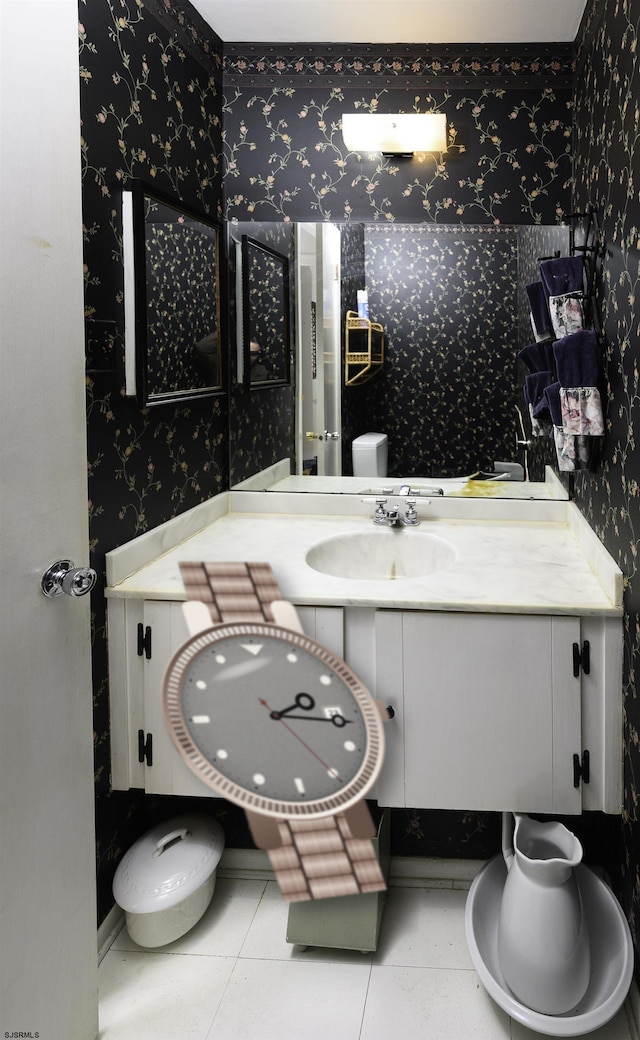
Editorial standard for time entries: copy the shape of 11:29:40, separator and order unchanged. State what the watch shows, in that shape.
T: 2:16:25
